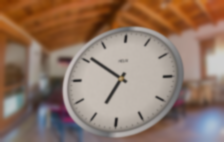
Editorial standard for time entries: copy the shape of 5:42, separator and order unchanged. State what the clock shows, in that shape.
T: 6:51
